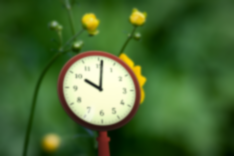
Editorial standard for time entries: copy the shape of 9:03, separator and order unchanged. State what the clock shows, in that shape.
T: 10:01
